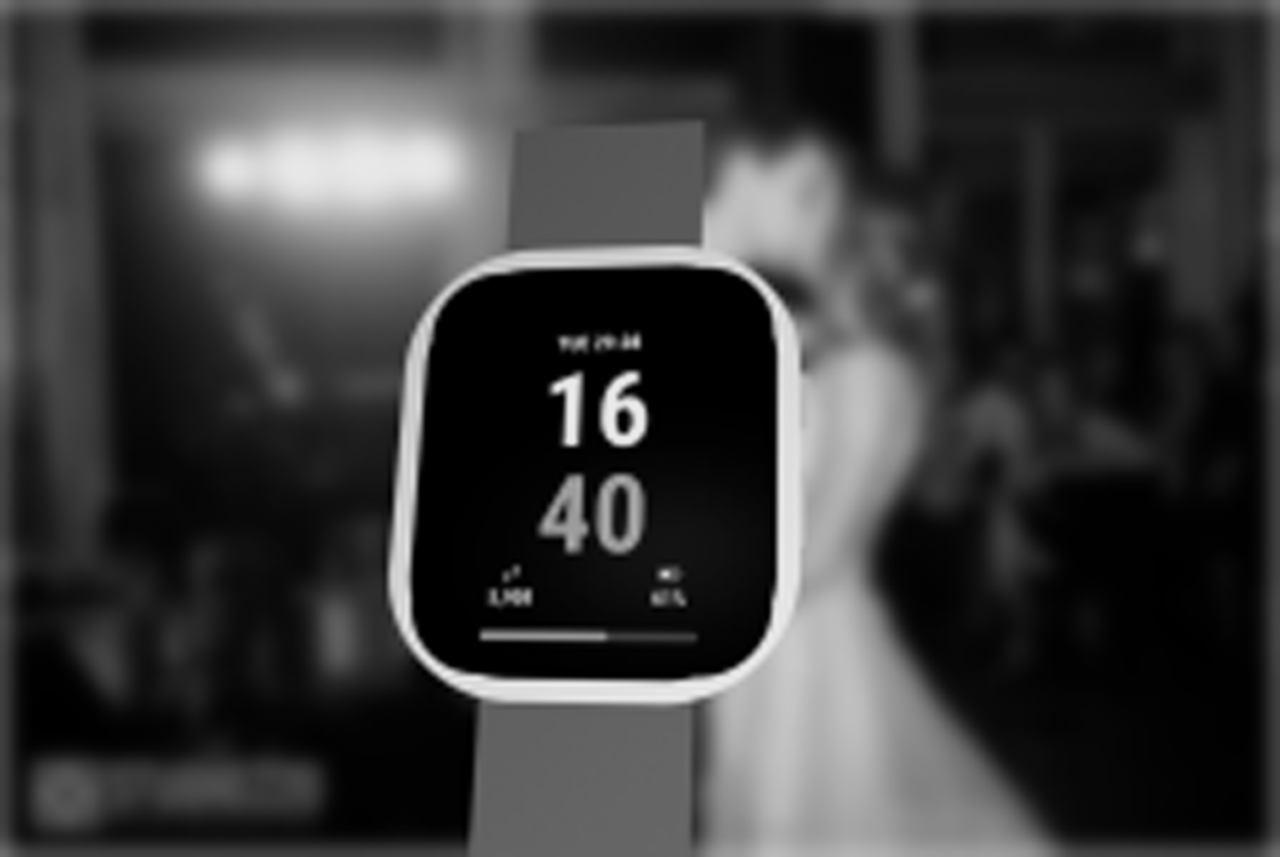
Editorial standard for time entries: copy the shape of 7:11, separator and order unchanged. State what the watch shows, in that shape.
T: 16:40
